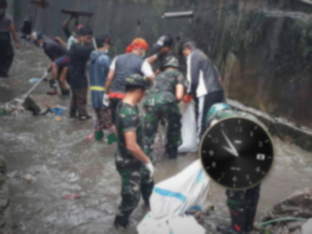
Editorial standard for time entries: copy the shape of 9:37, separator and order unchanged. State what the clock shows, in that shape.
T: 9:54
